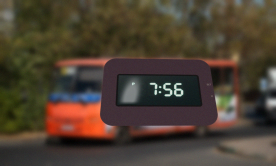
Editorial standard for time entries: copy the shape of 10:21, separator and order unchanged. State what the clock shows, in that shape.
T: 7:56
